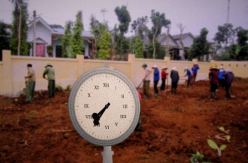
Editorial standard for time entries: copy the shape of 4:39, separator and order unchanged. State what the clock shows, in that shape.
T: 7:36
